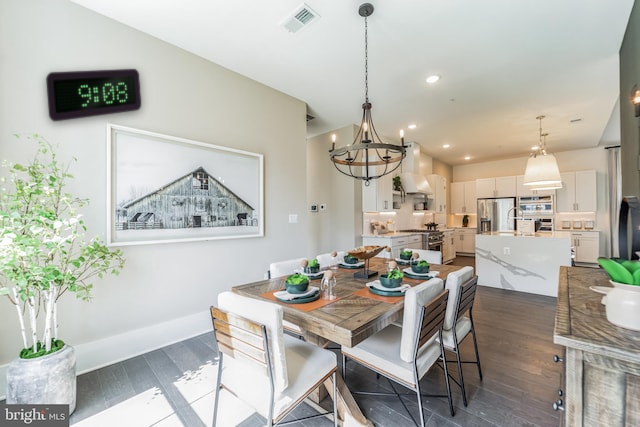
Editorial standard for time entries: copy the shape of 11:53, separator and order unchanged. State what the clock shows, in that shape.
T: 9:08
